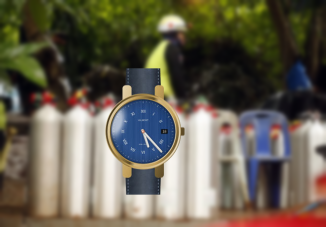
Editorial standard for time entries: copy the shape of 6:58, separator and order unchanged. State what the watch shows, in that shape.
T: 5:23
